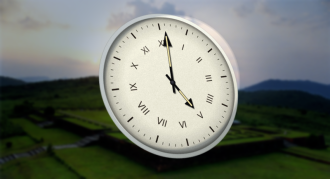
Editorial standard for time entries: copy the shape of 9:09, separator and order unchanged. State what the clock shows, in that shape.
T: 5:01
